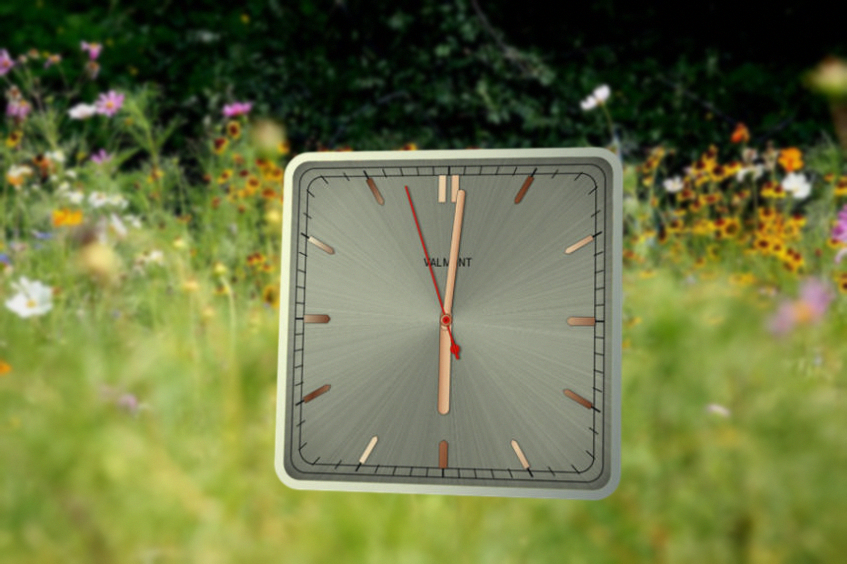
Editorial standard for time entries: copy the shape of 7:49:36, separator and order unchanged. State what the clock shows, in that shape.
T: 6:00:57
